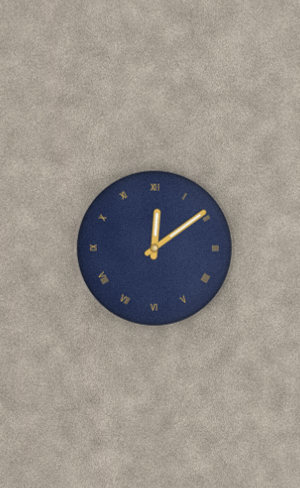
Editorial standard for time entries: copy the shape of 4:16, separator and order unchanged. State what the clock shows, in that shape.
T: 12:09
